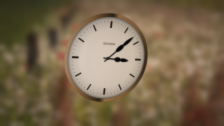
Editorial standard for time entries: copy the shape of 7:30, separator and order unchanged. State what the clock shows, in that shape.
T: 3:08
